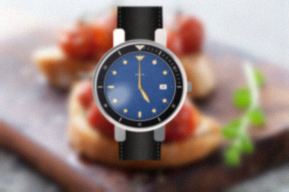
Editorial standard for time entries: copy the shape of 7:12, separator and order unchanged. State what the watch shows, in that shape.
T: 5:00
